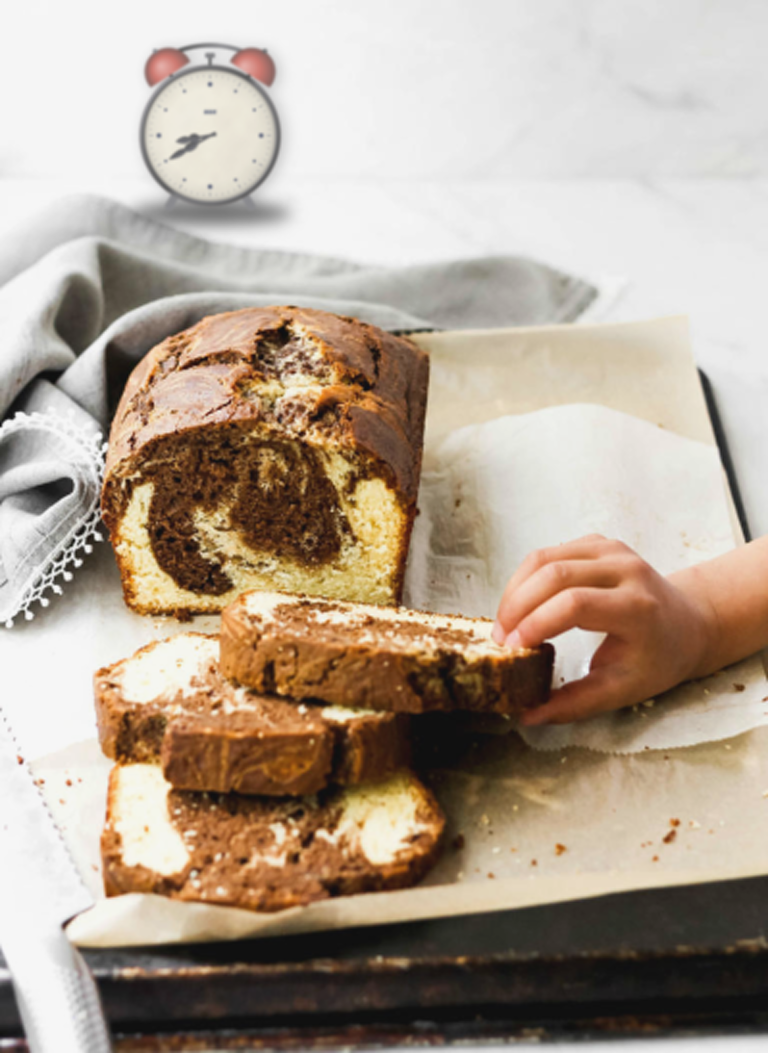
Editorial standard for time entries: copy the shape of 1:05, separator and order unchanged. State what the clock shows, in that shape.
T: 8:40
